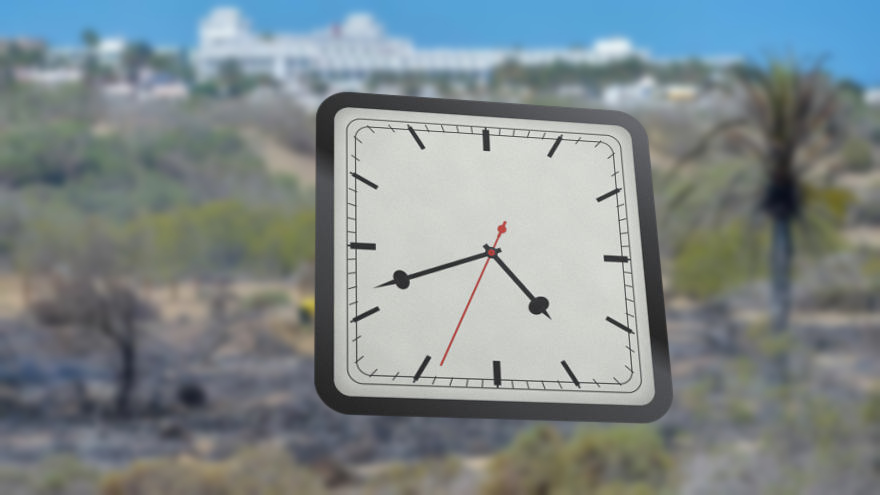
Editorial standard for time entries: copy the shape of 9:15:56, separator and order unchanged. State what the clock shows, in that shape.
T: 4:41:34
